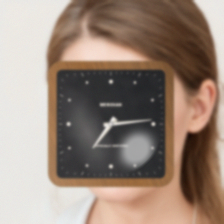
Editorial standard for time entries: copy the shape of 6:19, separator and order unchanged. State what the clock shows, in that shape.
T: 7:14
